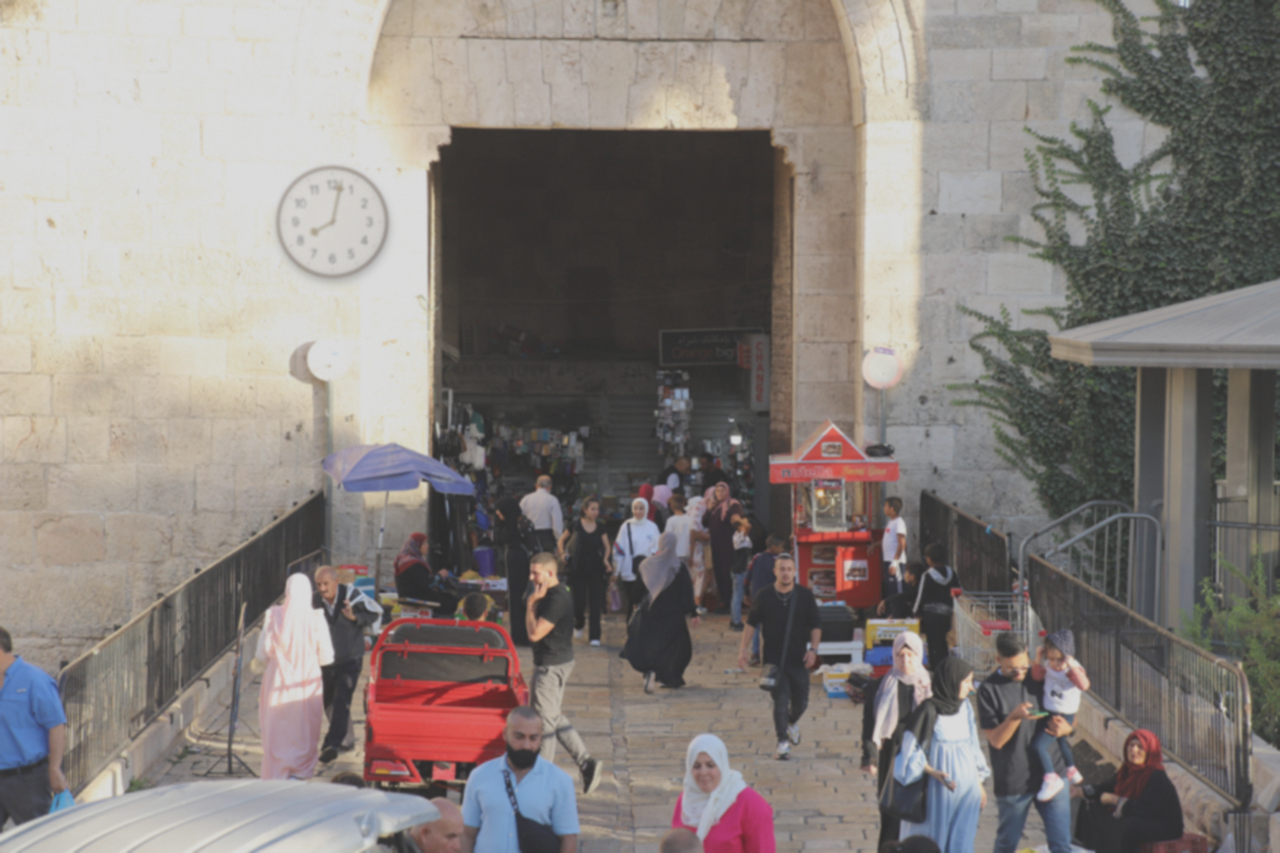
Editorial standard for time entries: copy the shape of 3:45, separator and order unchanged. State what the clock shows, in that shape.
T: 8:02
